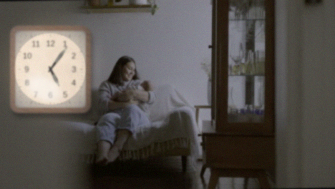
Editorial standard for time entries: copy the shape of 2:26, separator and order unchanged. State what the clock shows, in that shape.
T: 5:06
